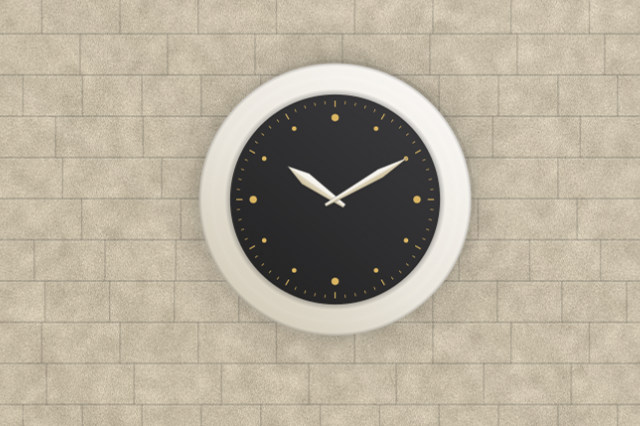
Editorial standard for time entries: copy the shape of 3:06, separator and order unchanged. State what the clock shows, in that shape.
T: 10:10
